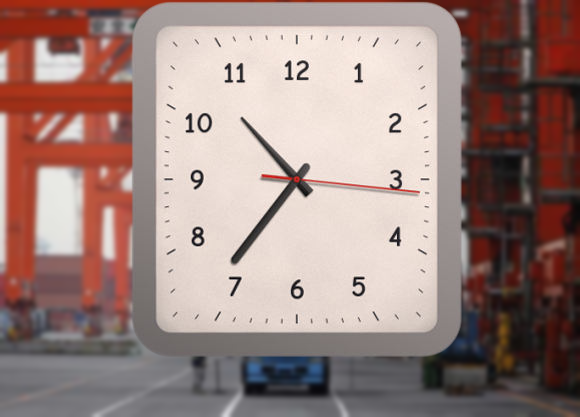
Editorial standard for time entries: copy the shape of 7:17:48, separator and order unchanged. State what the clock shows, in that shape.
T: 10:36:16
